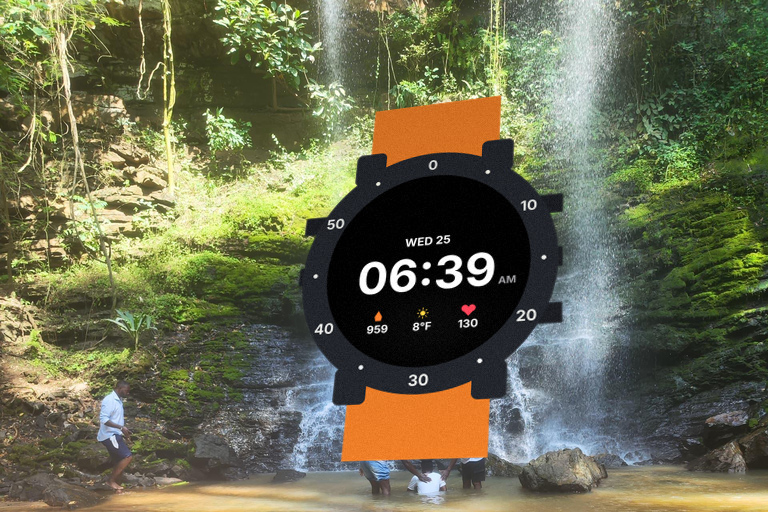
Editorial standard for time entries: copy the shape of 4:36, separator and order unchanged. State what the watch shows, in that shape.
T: 6:39
